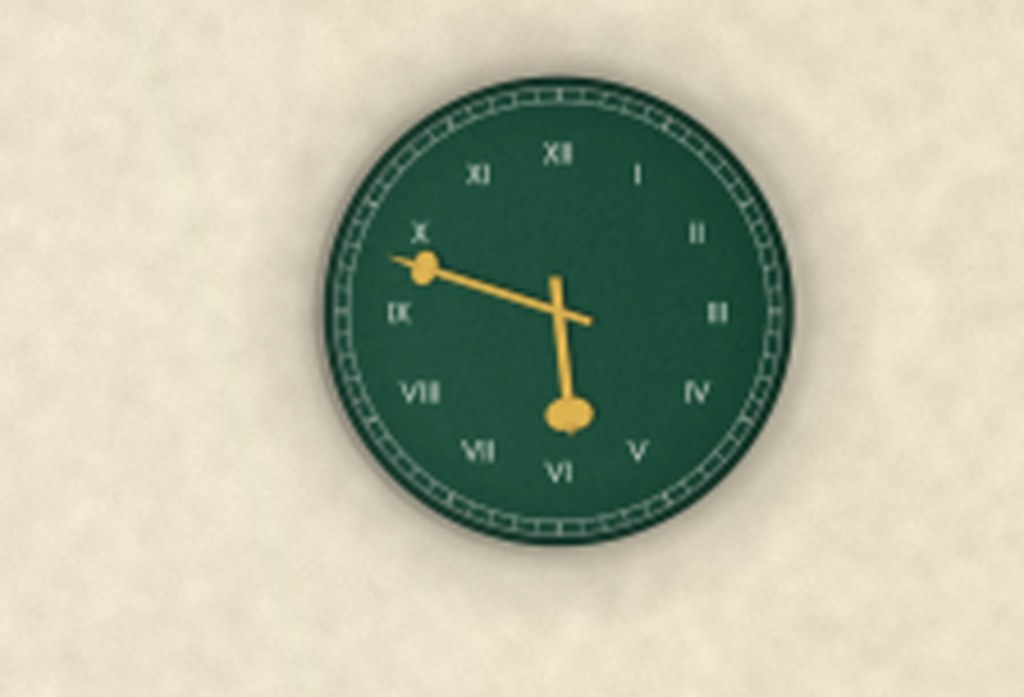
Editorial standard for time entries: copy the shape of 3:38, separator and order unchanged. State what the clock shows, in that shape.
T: 5:48
